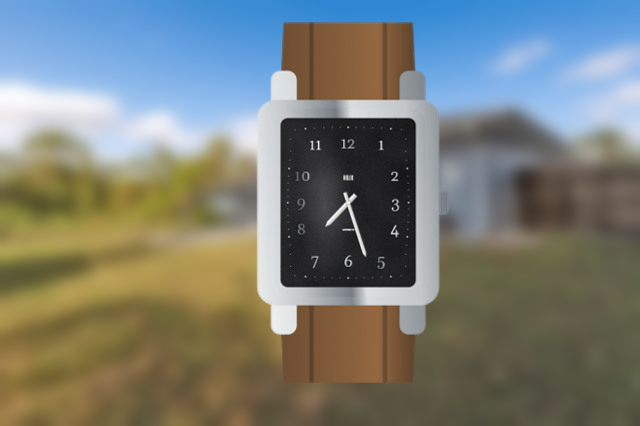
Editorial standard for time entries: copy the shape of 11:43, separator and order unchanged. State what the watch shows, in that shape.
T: 7:27
